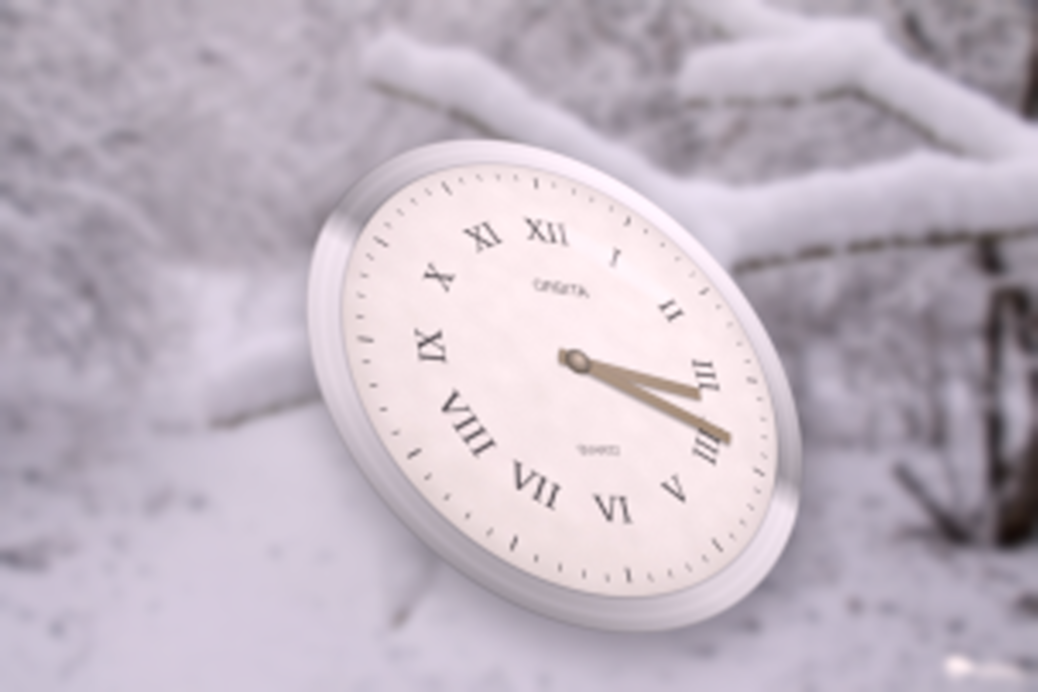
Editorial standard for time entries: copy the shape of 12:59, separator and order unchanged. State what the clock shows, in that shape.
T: 3:19
